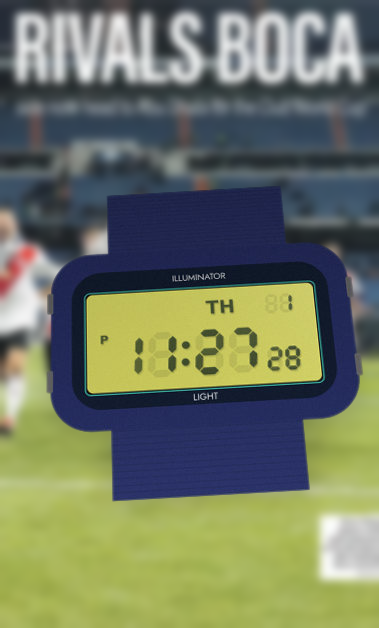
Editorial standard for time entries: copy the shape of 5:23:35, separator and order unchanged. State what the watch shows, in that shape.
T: 11:27:28
